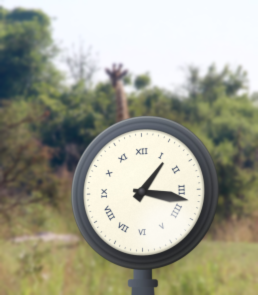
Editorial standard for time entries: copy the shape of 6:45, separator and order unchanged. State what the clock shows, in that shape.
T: 1:17
